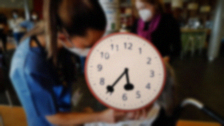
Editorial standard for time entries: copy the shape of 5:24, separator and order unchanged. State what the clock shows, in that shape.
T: 5:36
